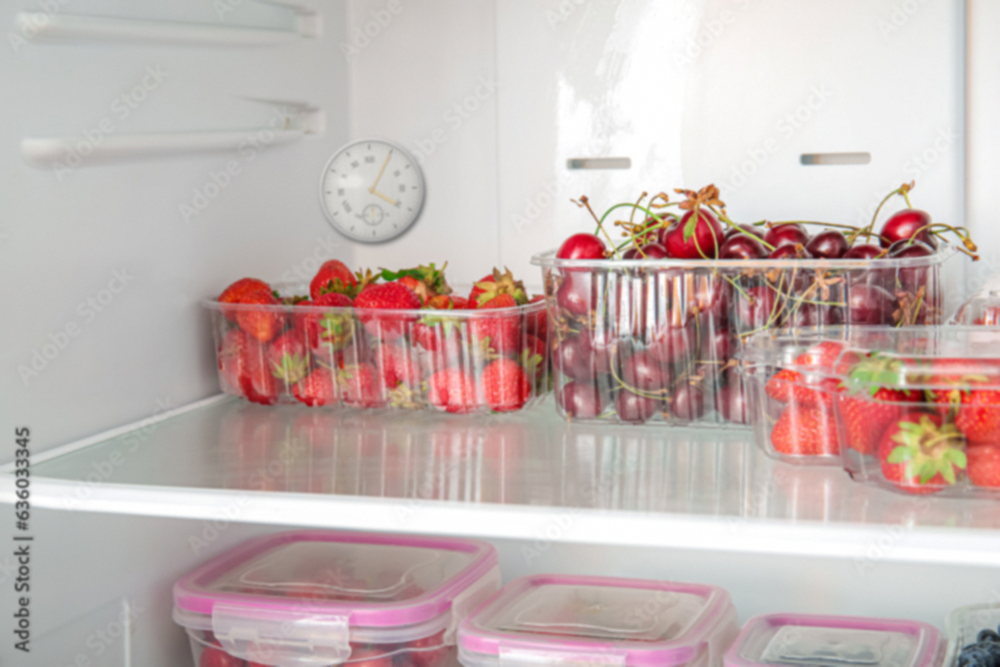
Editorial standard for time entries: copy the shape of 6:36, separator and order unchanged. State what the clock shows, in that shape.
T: 4:05
